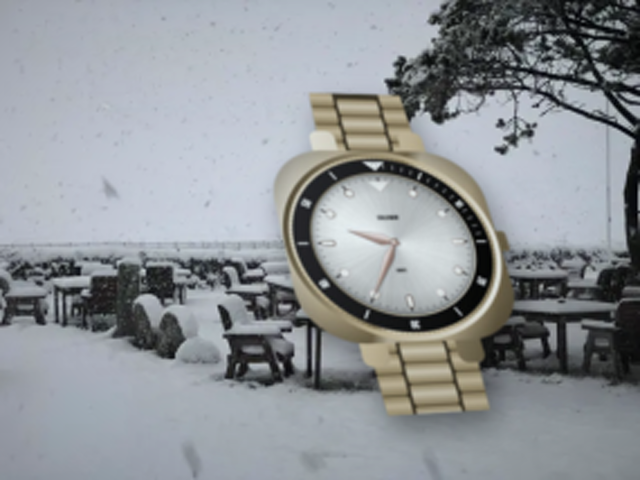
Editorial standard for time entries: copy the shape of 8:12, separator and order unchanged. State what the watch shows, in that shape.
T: 9:35
